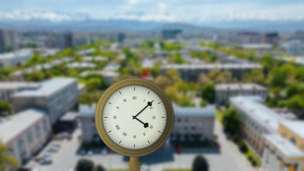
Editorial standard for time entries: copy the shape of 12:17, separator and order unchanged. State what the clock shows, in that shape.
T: 4:08
